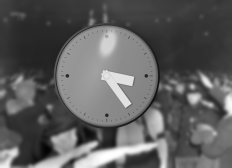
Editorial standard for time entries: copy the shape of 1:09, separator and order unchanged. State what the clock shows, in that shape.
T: 3:24
